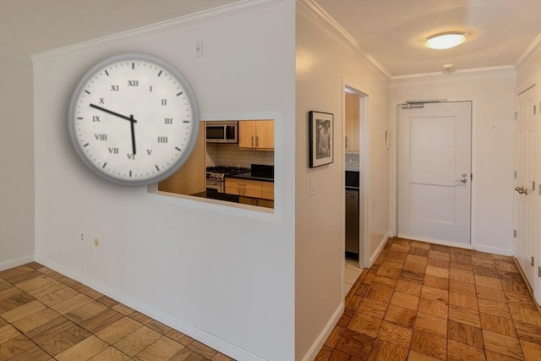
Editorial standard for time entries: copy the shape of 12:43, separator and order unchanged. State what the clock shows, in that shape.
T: 5:48
